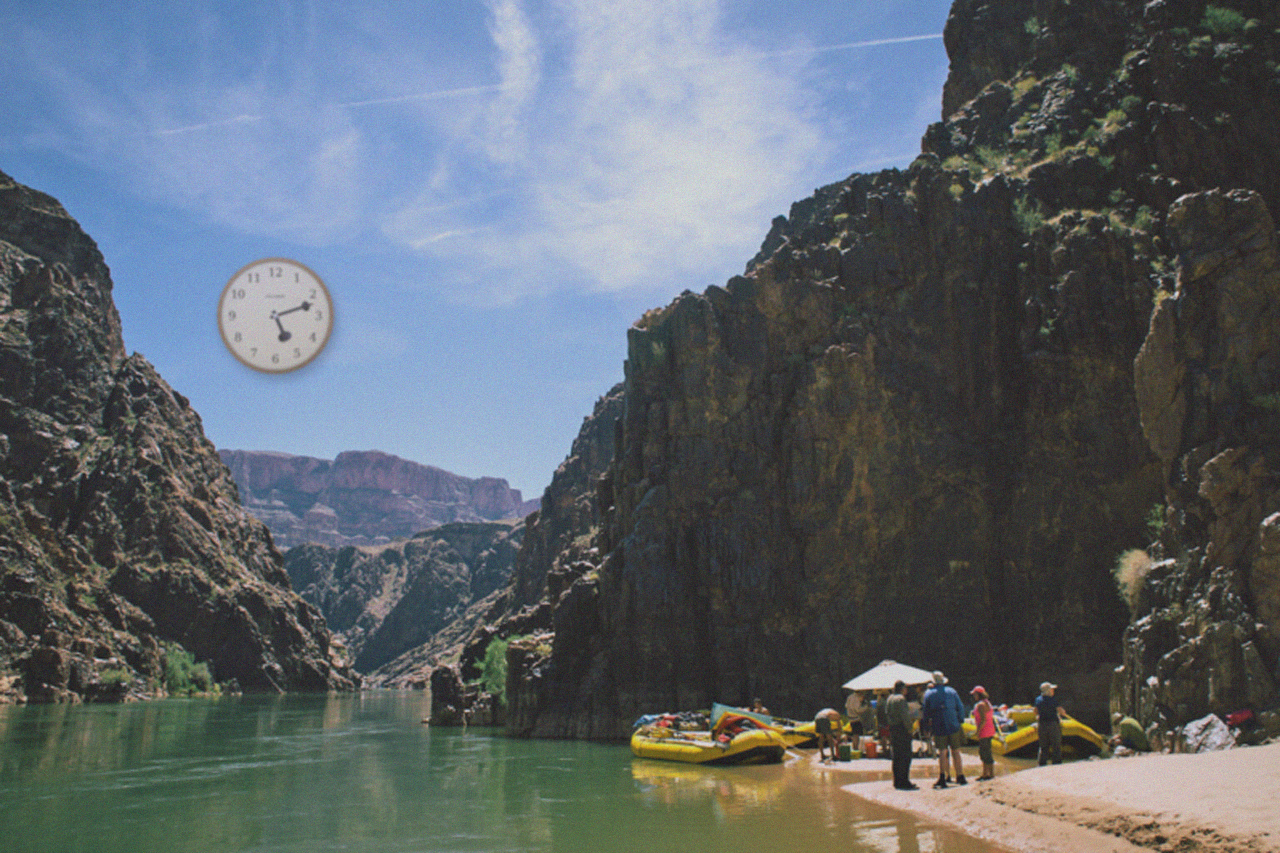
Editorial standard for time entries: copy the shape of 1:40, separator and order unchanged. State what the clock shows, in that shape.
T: 5:12
